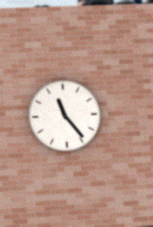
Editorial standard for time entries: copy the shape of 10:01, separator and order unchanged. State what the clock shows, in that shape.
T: 11:24
